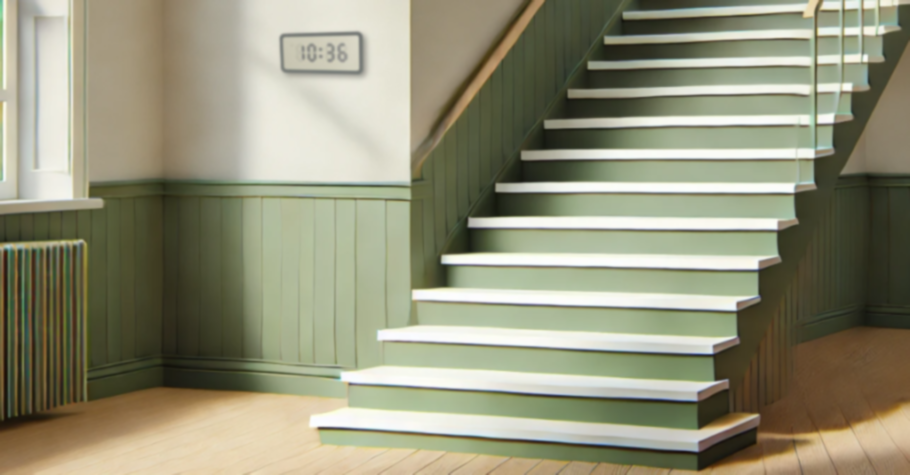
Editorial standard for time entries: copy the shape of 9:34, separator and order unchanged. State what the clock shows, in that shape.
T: 10:36
